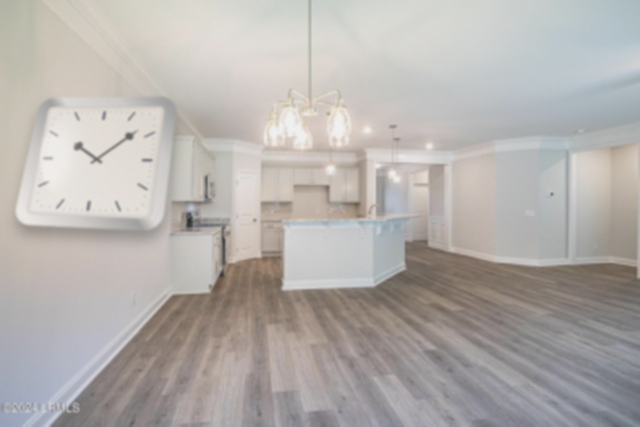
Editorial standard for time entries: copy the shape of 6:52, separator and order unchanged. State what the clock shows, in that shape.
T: 10:08
